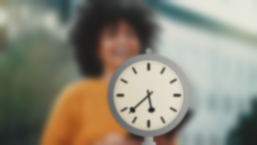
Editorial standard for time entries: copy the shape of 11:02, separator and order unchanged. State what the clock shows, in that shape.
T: 5:38
